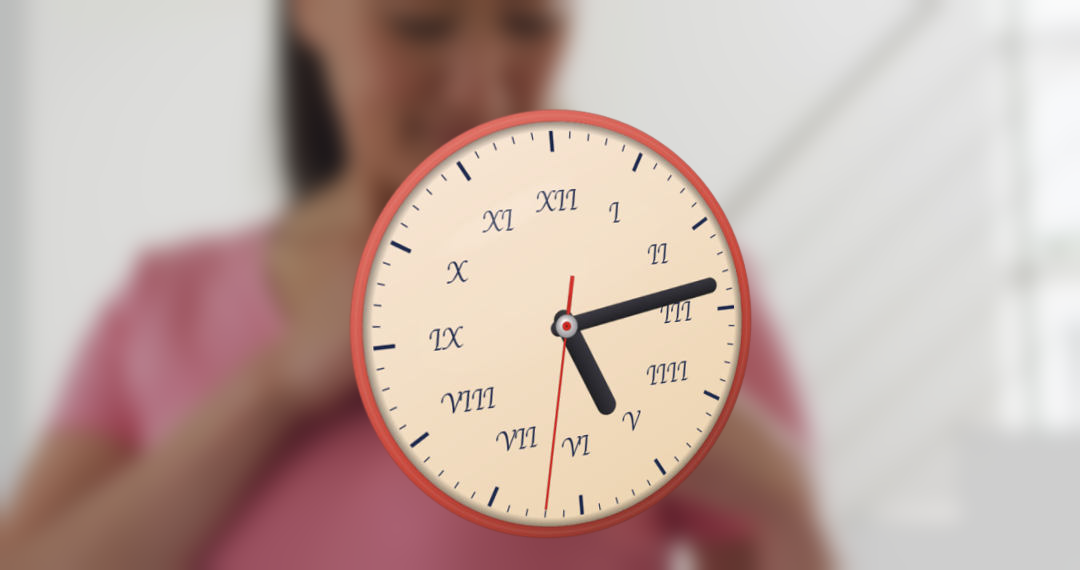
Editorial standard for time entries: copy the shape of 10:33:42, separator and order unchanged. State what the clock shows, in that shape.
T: 5:13:32
